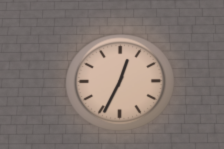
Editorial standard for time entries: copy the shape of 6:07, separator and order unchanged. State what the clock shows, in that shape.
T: 12:34
